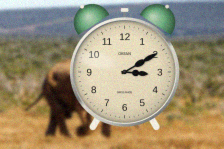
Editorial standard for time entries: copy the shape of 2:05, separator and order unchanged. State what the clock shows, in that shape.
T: 3:10
